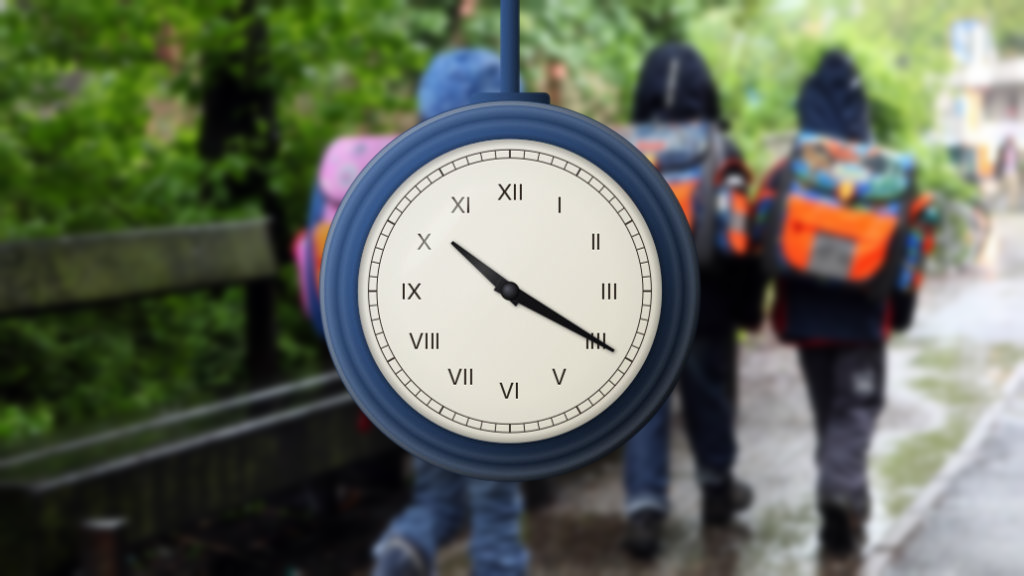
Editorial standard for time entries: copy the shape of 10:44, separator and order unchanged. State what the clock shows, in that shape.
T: 10:20
